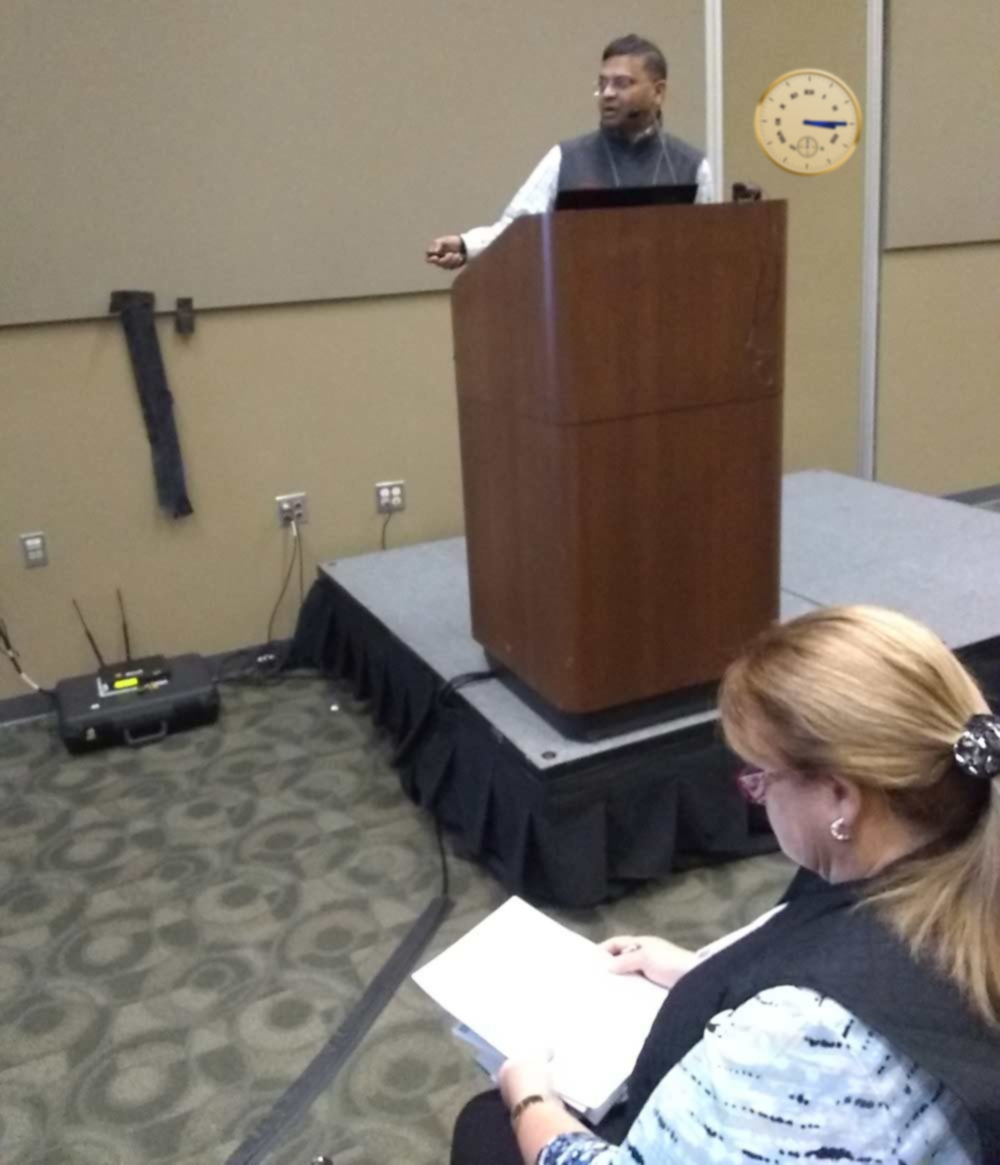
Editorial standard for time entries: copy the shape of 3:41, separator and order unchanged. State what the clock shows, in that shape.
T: 3:15
